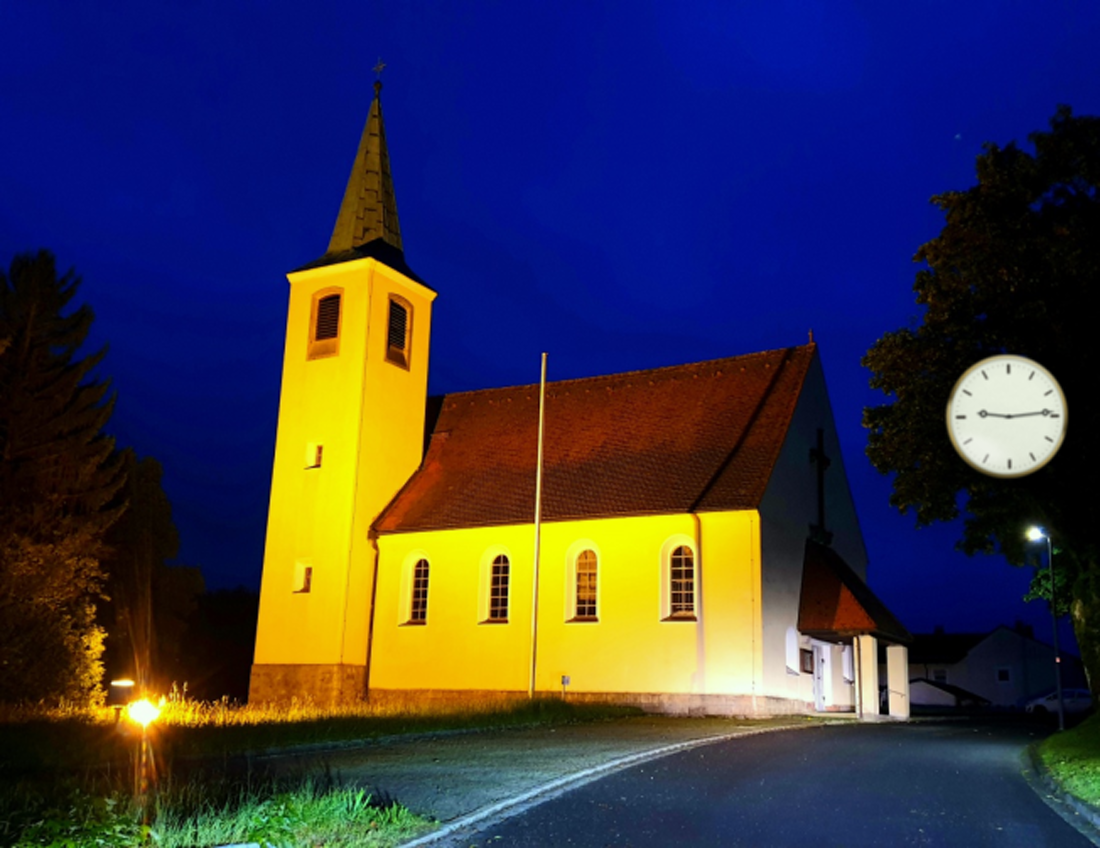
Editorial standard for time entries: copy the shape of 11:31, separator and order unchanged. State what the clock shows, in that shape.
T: 9:14
